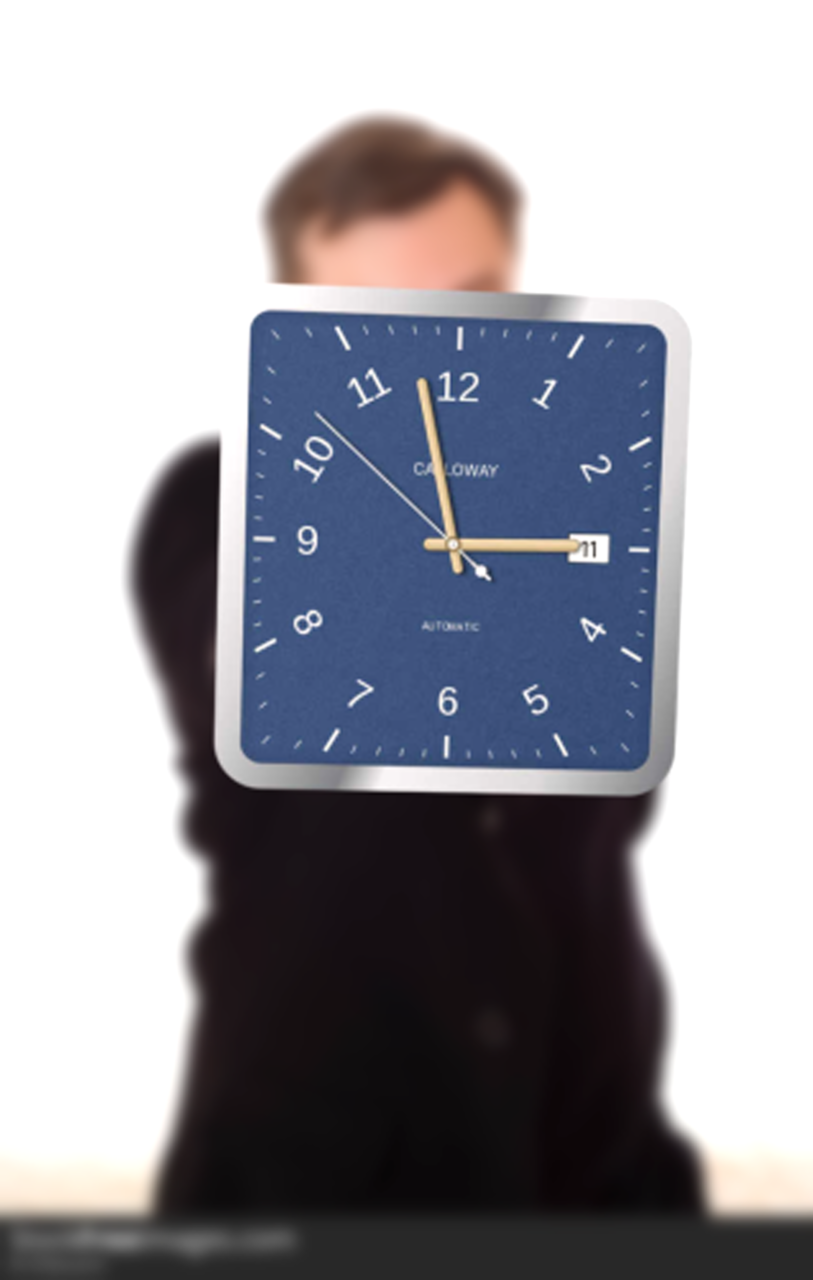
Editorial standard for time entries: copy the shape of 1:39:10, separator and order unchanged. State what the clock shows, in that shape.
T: 2:57:52
